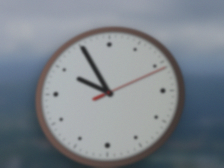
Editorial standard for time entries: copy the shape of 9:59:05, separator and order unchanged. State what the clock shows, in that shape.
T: 9:55:11
